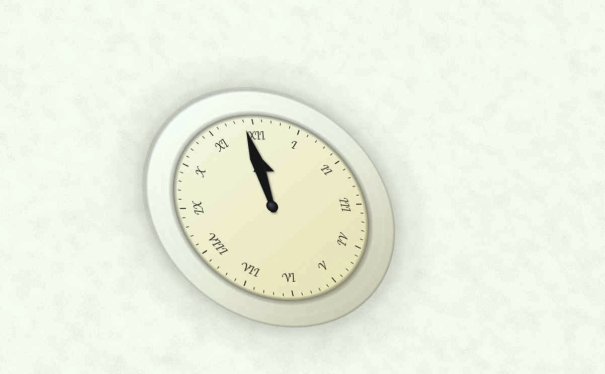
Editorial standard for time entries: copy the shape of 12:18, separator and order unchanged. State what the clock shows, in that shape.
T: 11:59
